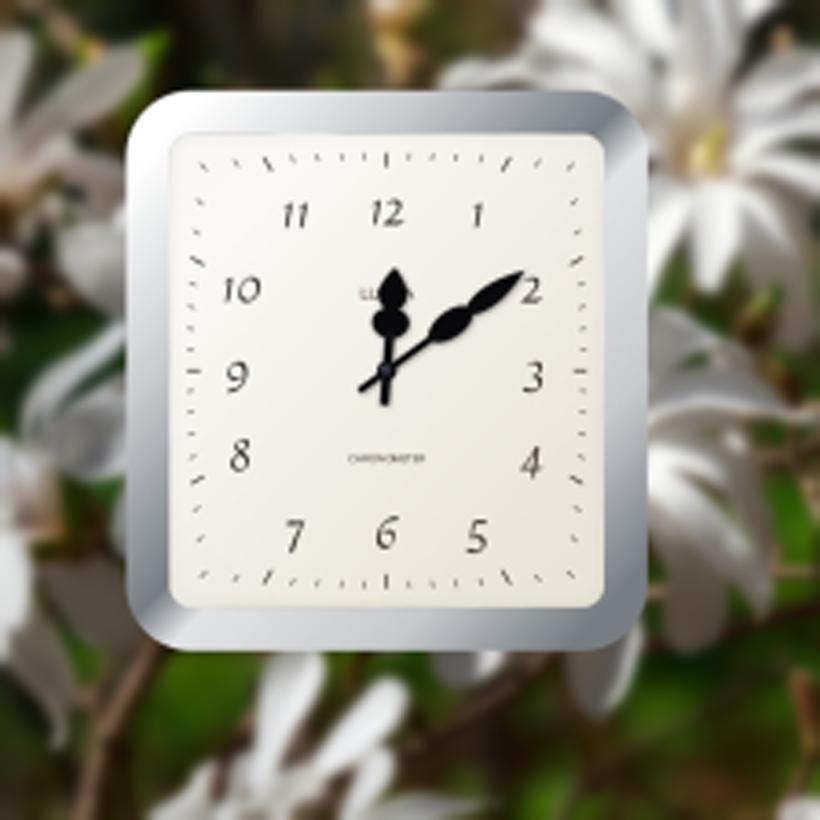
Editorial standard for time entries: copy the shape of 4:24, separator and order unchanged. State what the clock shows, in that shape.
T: 12:09
